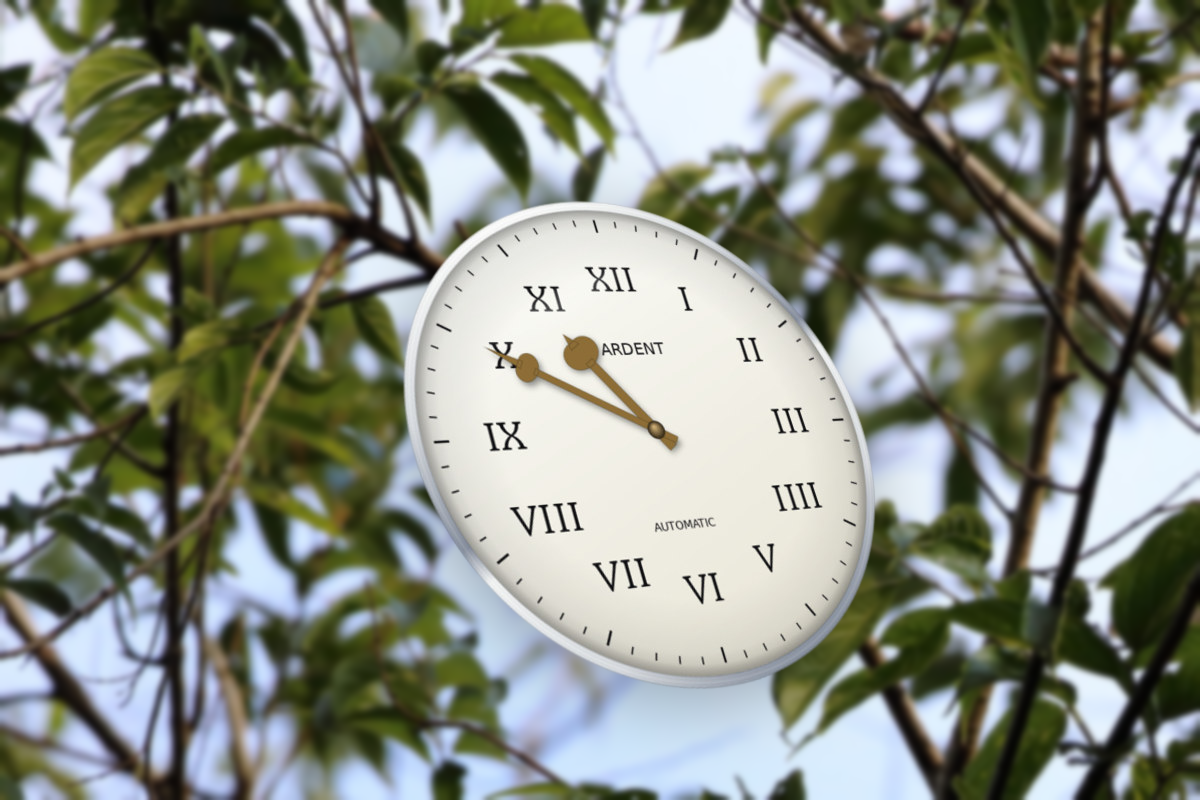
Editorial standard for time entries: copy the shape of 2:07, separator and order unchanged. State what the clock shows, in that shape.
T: 10:50
